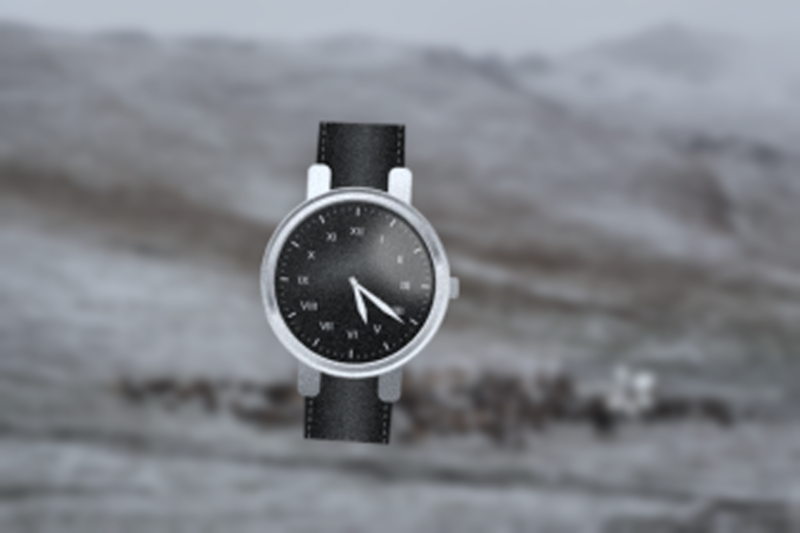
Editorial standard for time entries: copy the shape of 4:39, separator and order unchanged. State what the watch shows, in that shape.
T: 5:21
